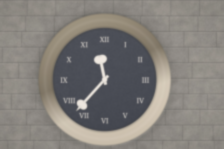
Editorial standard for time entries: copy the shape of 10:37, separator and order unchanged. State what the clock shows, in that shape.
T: 11:37
